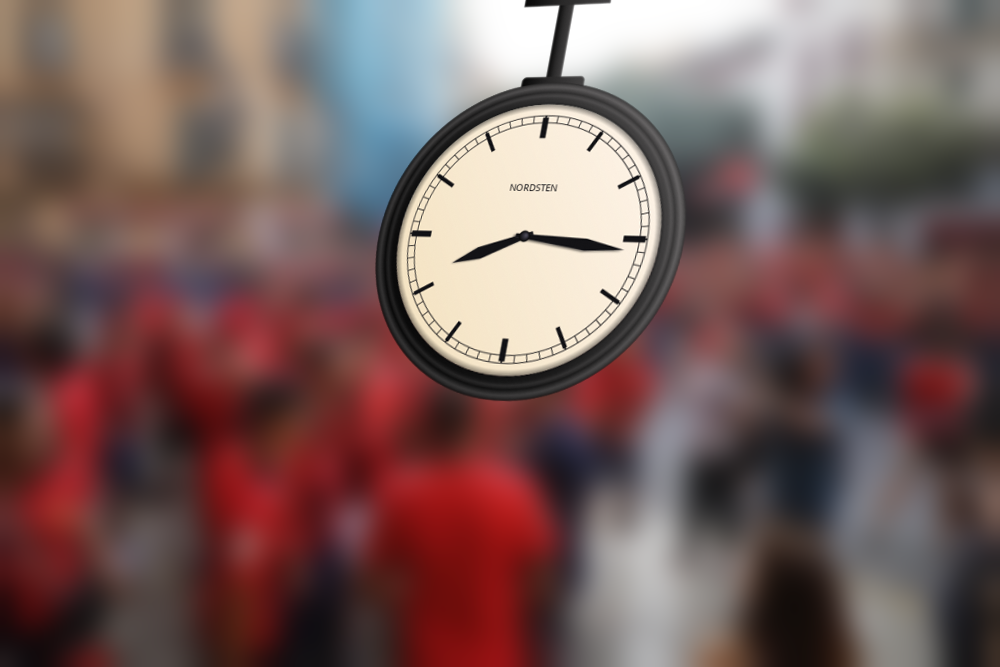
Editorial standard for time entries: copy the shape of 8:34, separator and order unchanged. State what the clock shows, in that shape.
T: 8:16
